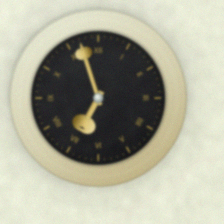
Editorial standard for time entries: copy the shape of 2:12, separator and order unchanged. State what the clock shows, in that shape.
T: 6:57
